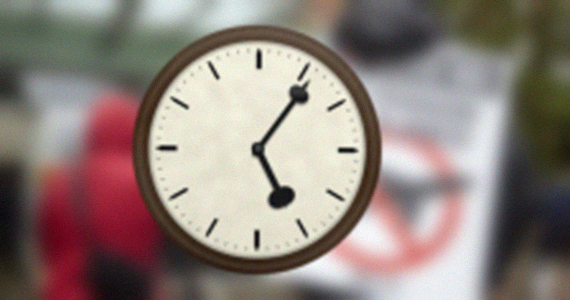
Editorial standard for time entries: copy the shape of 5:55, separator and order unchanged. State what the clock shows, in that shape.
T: 5:06
